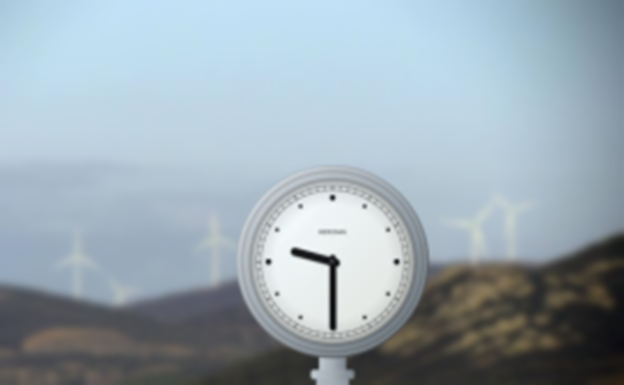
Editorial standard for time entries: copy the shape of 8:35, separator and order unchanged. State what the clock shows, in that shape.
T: 9:30
